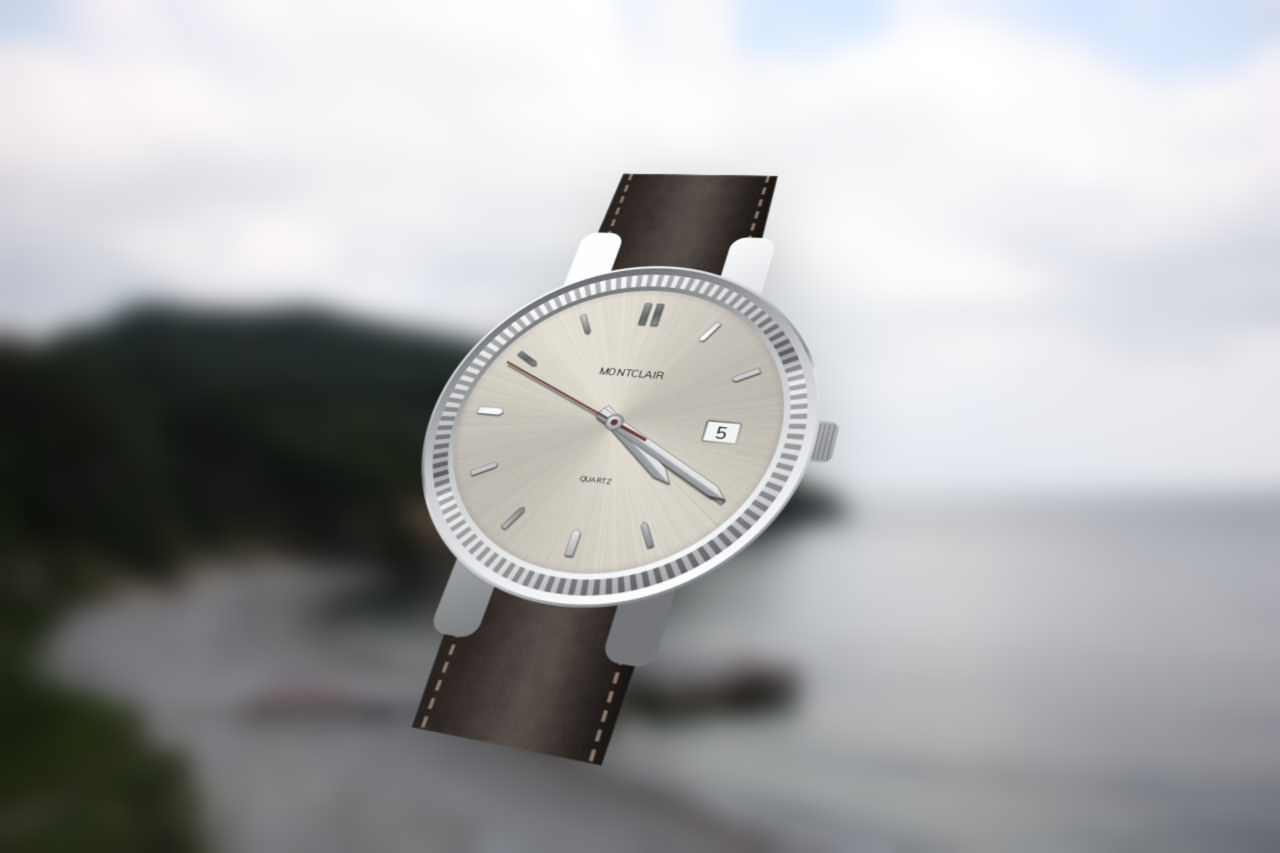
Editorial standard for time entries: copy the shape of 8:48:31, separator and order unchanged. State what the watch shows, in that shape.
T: 4:19:49
